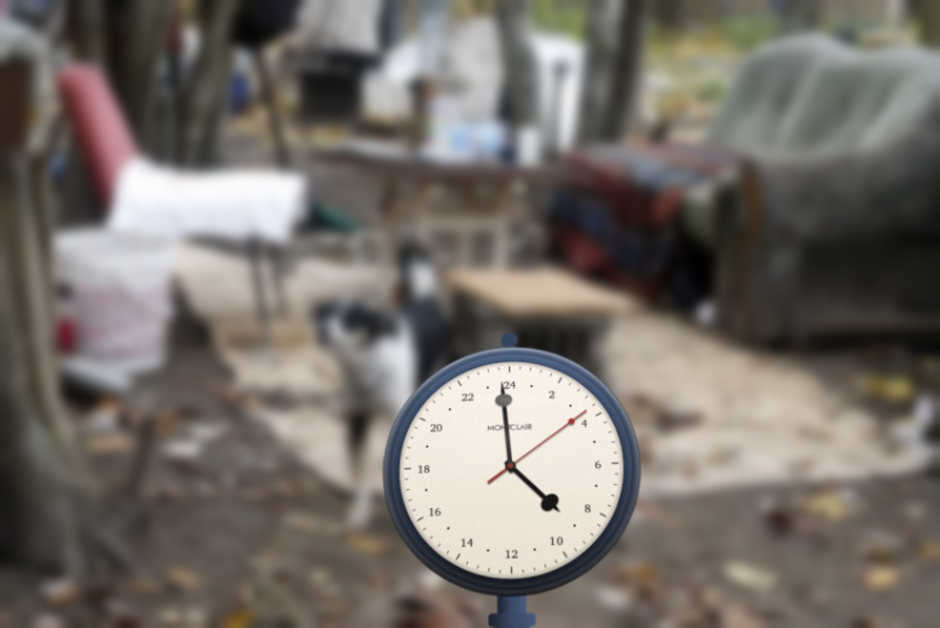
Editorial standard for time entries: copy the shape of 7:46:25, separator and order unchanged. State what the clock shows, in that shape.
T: 8:59:09
